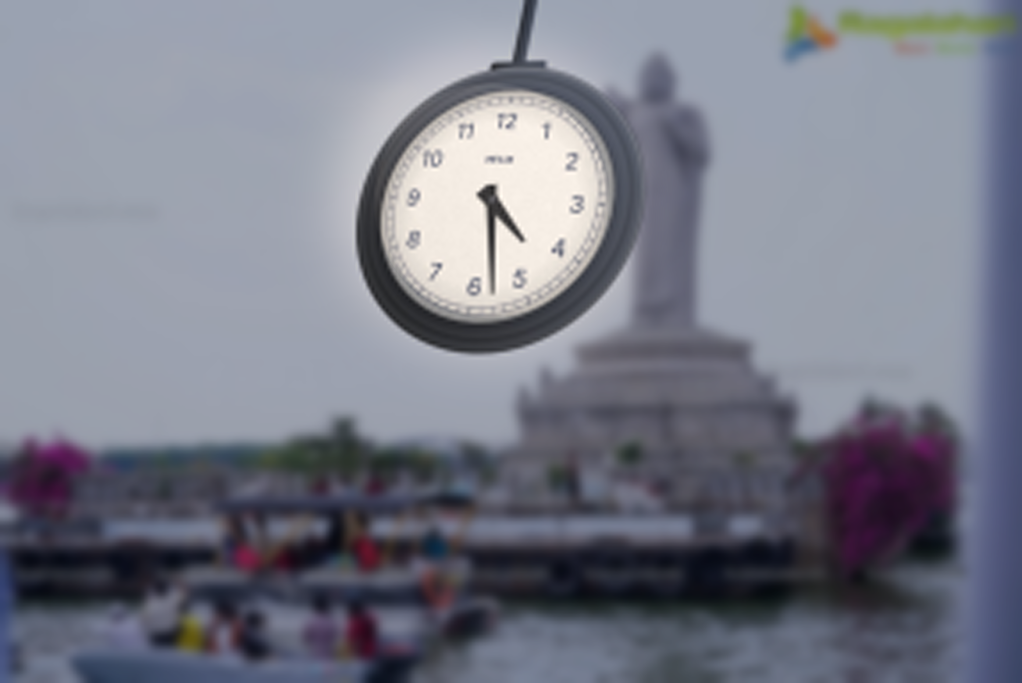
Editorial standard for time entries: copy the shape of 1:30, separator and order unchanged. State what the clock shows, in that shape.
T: 4:28
